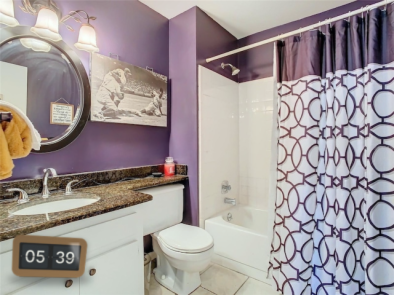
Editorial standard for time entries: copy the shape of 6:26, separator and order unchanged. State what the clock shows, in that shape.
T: 5:39
